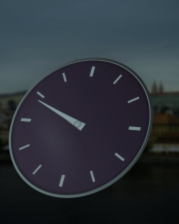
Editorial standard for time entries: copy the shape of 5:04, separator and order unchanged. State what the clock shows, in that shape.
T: 9:49
